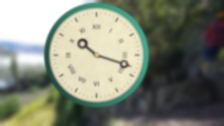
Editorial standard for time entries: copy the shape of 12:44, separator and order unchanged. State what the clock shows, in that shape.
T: 10:18
